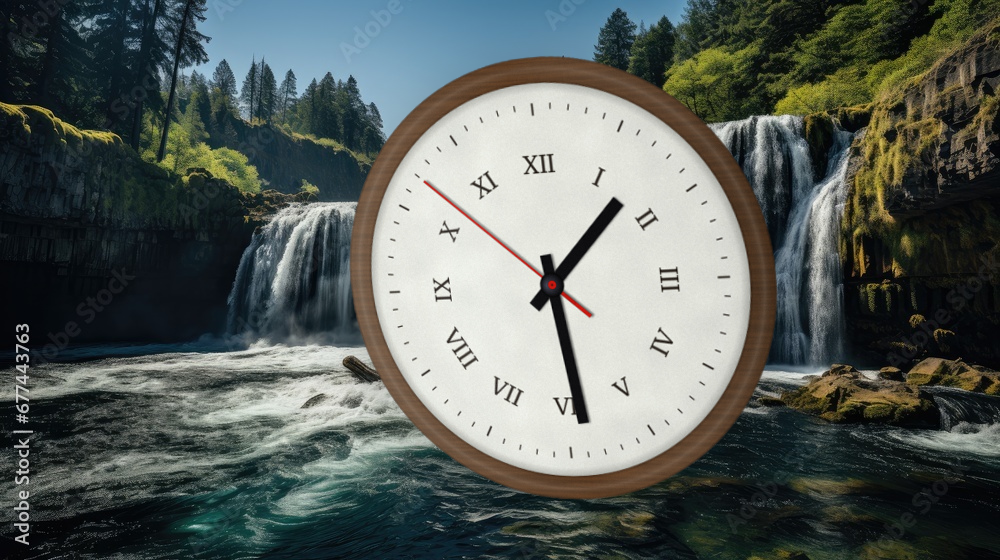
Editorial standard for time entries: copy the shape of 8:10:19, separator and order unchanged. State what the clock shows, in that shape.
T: 1:28:52
